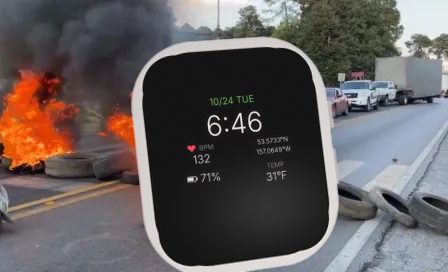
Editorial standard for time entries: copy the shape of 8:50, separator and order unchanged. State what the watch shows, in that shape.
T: 6:46
